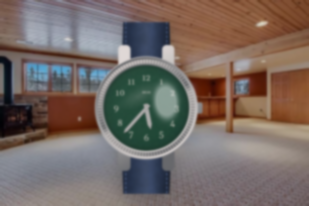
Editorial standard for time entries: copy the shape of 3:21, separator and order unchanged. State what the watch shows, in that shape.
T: 5:37
